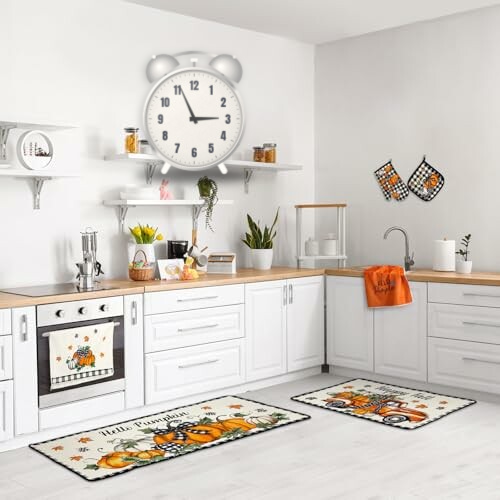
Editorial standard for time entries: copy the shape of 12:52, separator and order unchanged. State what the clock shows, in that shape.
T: 2:56
